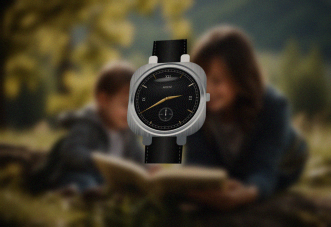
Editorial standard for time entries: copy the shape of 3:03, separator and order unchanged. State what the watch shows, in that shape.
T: 2:40
